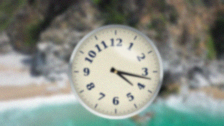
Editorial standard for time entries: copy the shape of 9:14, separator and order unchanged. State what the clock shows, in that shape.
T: 4:17
